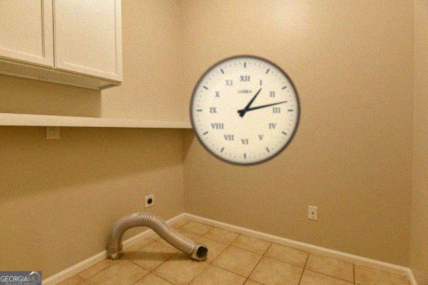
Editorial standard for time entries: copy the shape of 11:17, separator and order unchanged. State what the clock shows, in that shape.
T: 1:13
